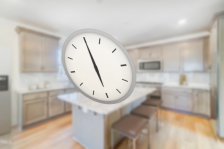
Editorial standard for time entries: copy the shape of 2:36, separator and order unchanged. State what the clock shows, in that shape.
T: 6:00
